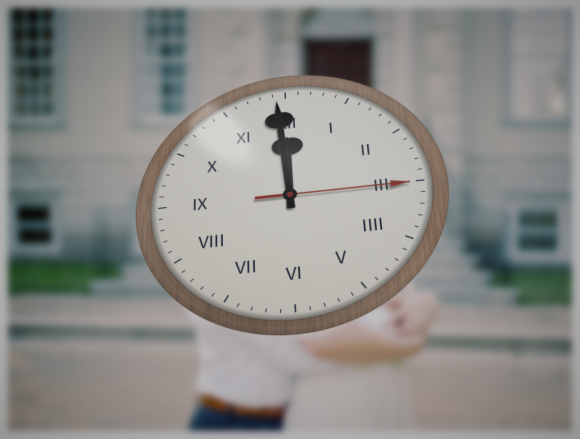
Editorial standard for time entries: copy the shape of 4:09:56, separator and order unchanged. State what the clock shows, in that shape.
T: 11:59:15
